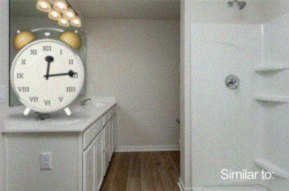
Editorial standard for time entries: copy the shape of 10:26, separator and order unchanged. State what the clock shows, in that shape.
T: 12:14
